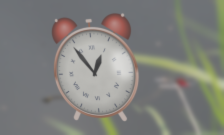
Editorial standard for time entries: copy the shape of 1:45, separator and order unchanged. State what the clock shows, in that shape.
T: 12:54
